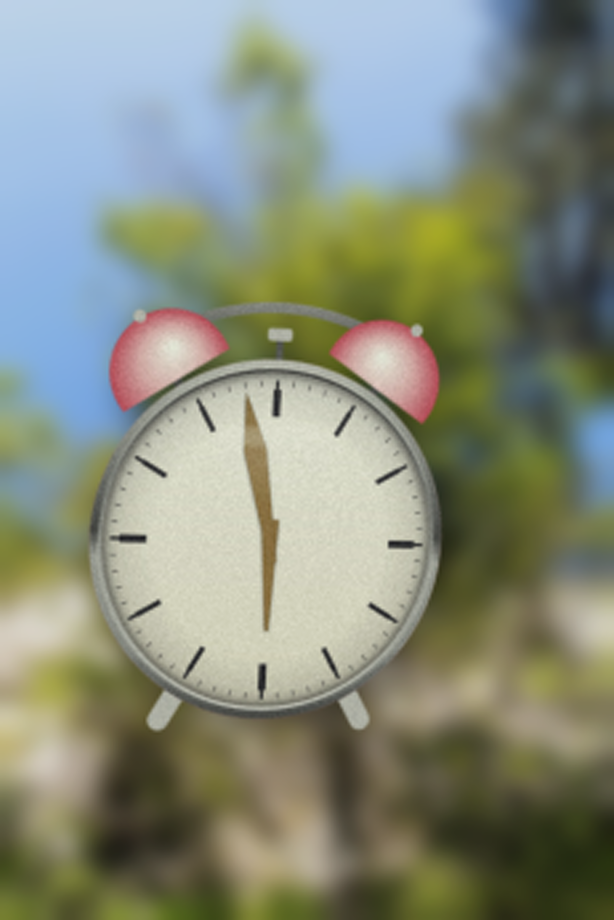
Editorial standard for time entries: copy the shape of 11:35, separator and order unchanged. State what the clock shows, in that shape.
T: 5:58
